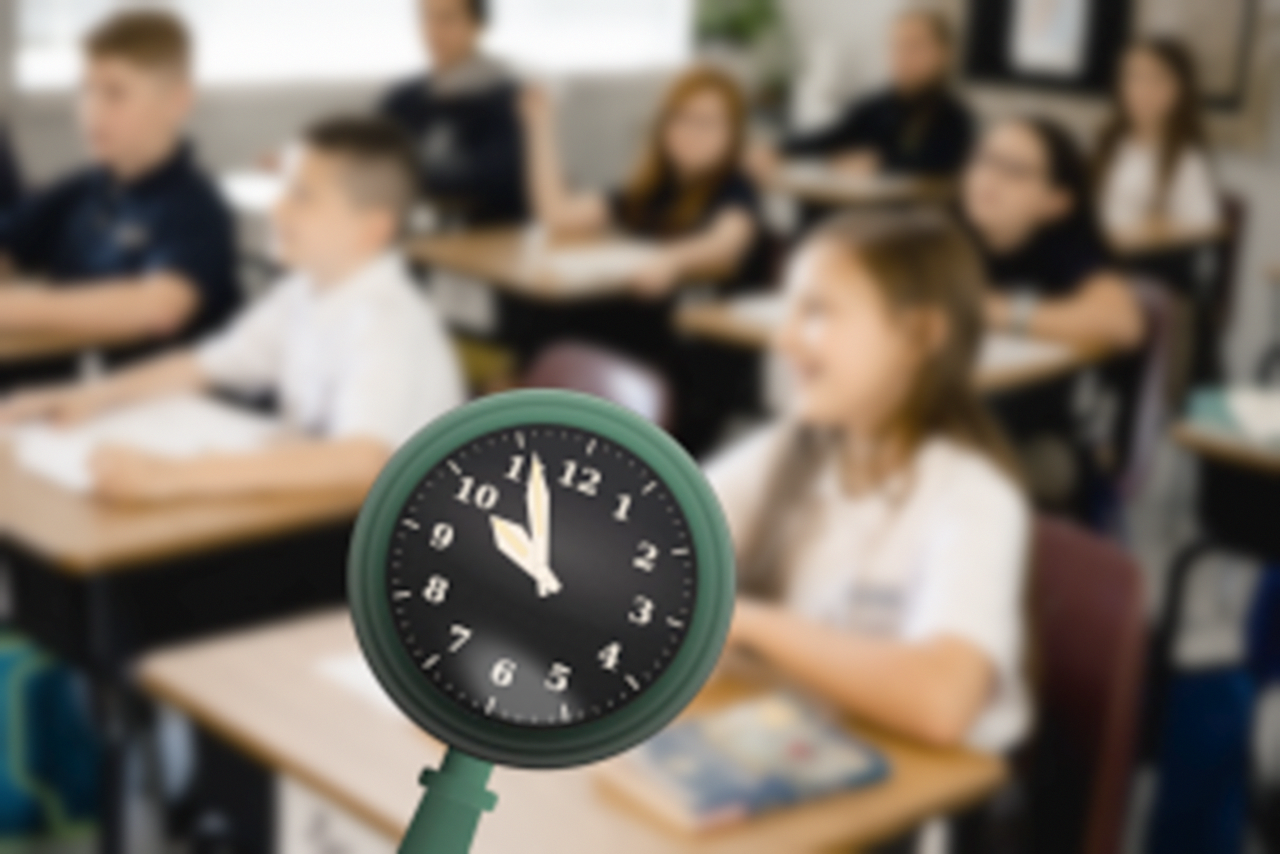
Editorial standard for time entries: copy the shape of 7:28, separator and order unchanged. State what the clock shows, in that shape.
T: 9:56
